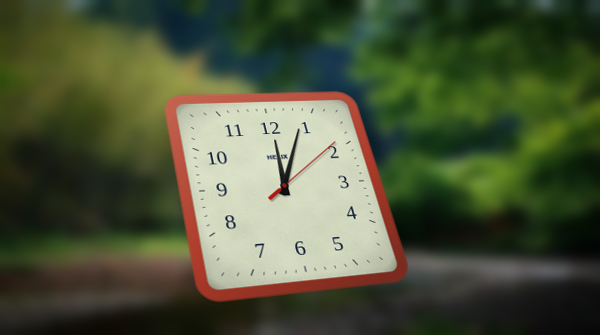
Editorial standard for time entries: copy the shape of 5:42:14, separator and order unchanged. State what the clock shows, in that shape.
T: 12:04:09
